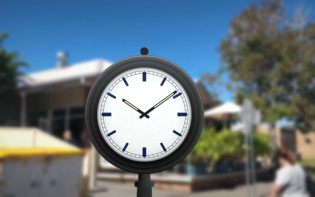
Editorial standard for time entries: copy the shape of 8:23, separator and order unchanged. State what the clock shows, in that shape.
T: 10:09
